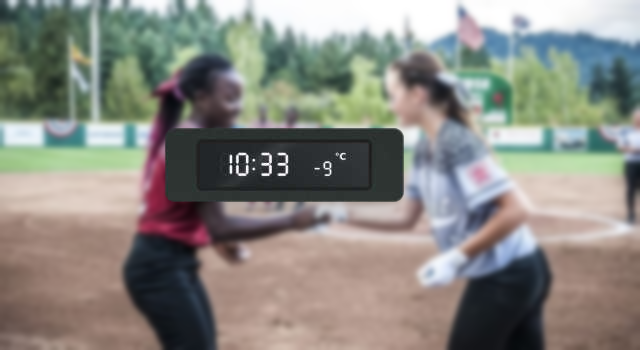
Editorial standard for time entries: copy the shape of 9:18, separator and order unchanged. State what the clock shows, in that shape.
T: 10:33
